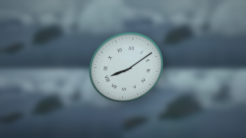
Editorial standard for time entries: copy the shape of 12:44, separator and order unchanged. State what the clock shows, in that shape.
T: 8:08
